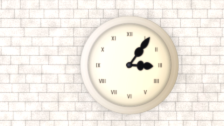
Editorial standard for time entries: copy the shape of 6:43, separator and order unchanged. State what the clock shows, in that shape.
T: 3:06
